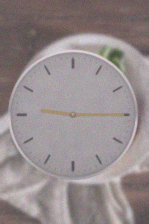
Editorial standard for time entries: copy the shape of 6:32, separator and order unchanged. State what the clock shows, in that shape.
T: 9:15
